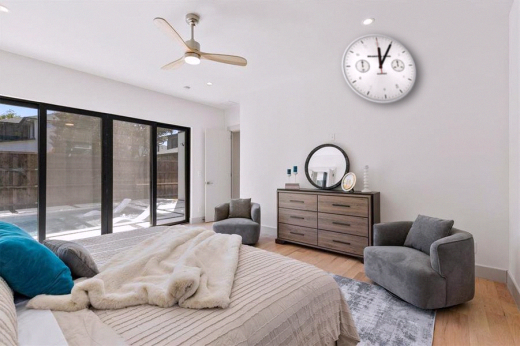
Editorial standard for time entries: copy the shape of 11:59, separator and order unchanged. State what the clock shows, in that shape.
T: 12:05
